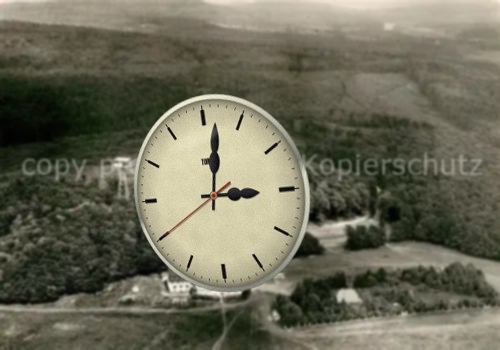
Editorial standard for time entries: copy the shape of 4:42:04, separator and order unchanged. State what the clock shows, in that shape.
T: 3:01:40
